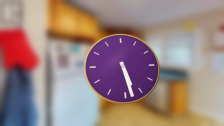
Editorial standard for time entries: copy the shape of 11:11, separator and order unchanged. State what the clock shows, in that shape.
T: 5:28
